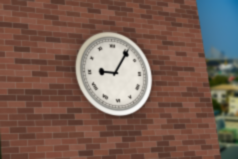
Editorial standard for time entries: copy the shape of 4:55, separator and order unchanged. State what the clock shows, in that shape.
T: 9:06
